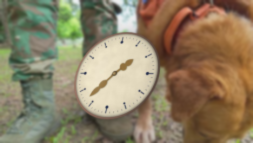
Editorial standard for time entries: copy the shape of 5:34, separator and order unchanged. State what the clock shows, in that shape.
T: 1:37
